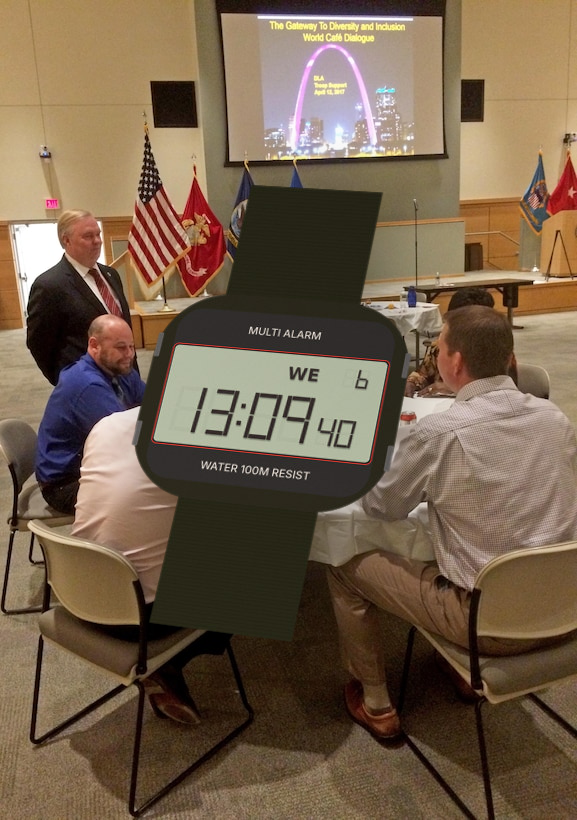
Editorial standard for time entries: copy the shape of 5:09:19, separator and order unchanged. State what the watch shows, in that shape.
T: 13:09:40
